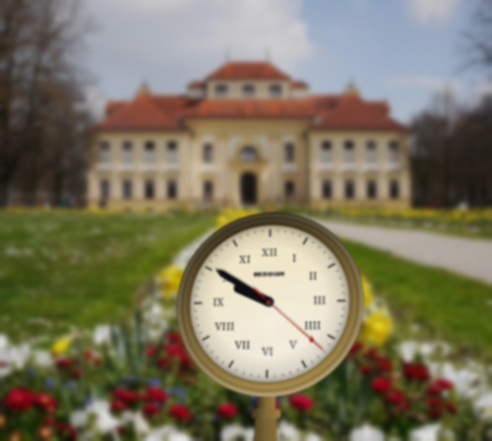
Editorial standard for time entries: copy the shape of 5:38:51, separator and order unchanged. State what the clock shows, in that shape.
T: 9:50:22
